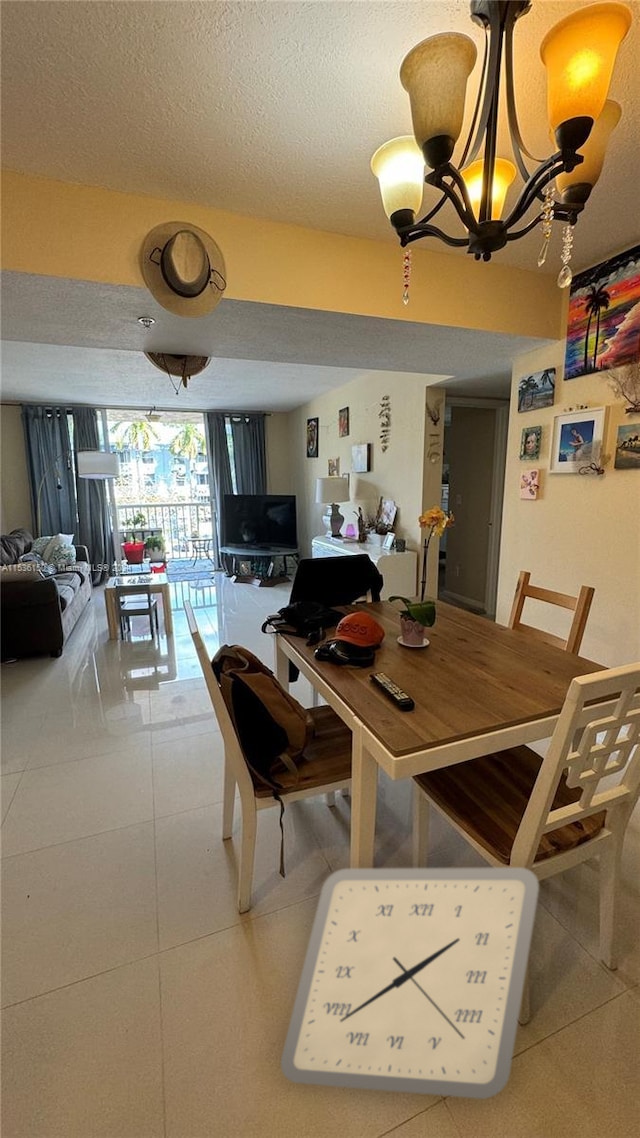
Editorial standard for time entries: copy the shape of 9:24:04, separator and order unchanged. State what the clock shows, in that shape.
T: 1:38:22
